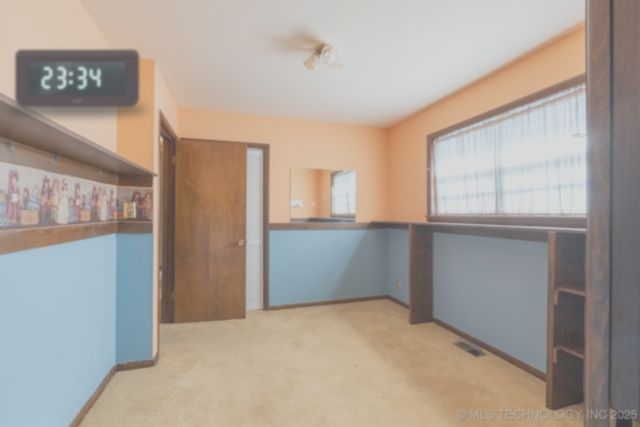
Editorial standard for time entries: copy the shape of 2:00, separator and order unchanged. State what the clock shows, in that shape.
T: 23:34
